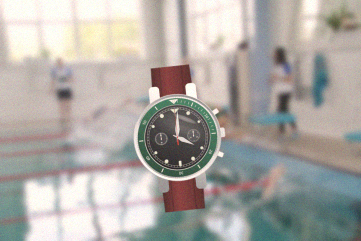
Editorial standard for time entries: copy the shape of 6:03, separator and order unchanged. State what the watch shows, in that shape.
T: 4:01
